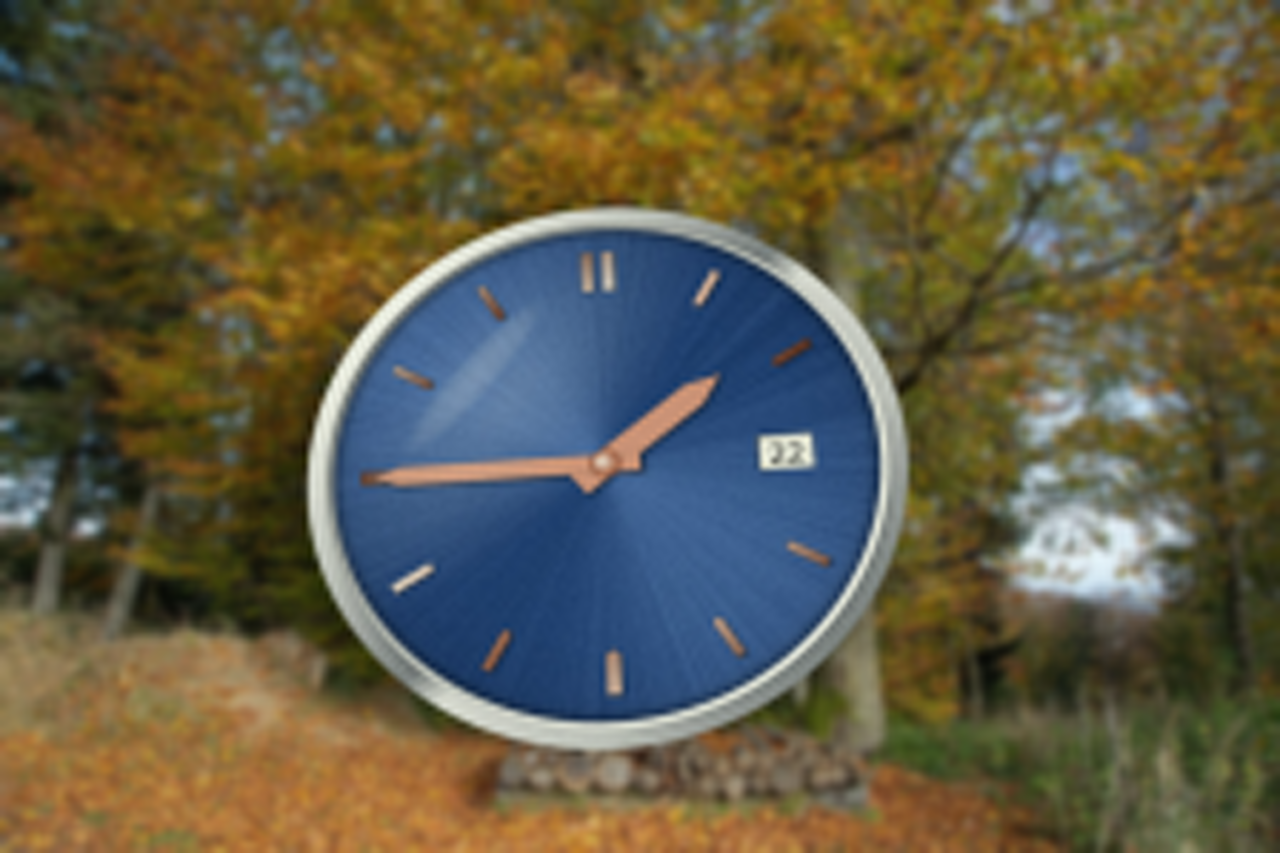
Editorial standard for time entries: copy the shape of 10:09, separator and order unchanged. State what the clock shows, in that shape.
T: 1:45
